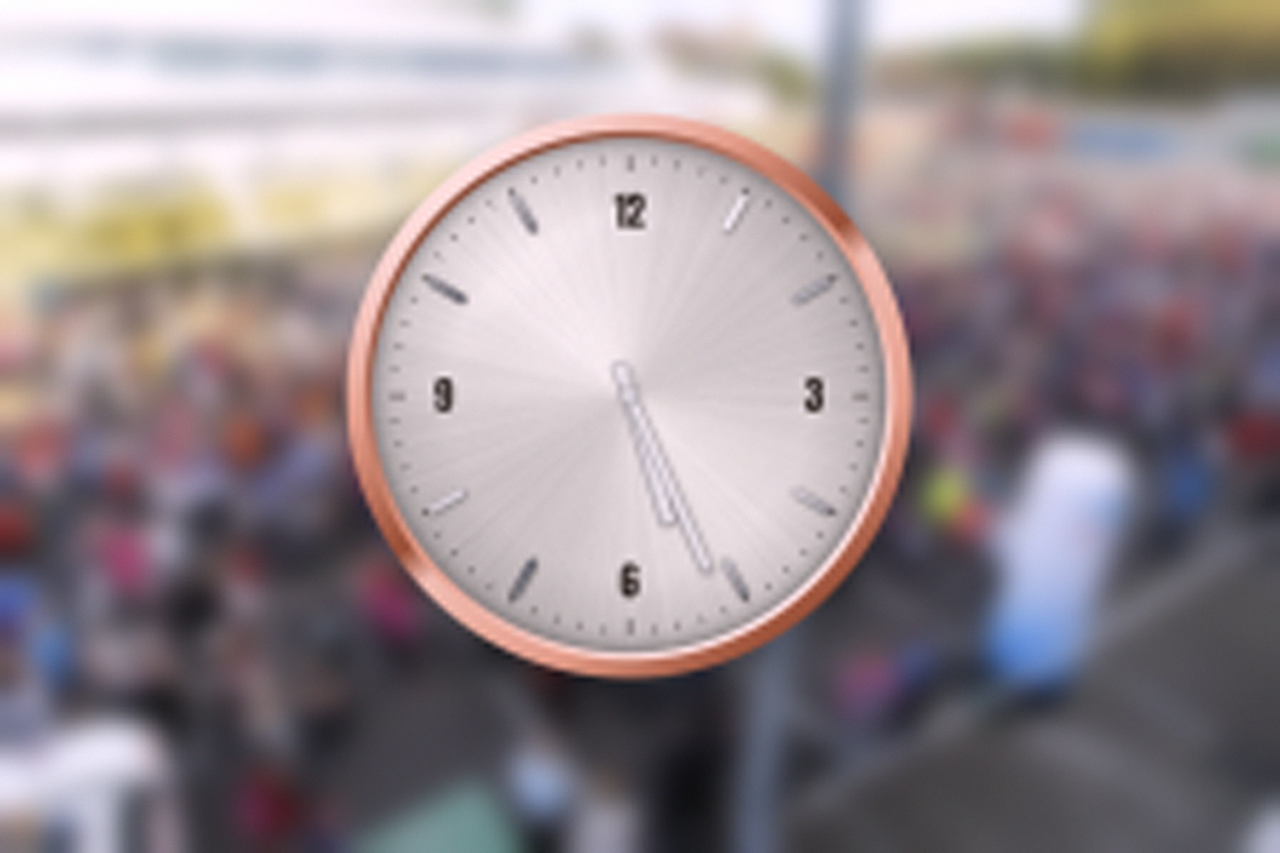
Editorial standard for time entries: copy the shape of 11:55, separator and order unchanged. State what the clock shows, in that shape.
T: 5:26
